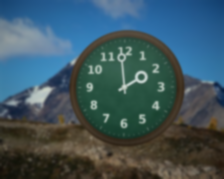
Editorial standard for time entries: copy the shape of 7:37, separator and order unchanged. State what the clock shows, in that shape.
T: 1:59
